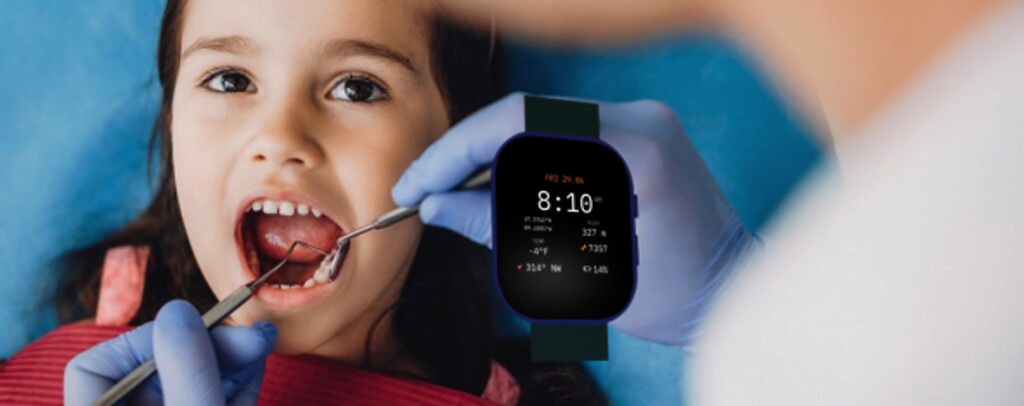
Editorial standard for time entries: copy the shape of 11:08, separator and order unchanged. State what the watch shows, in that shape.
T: 8:10
